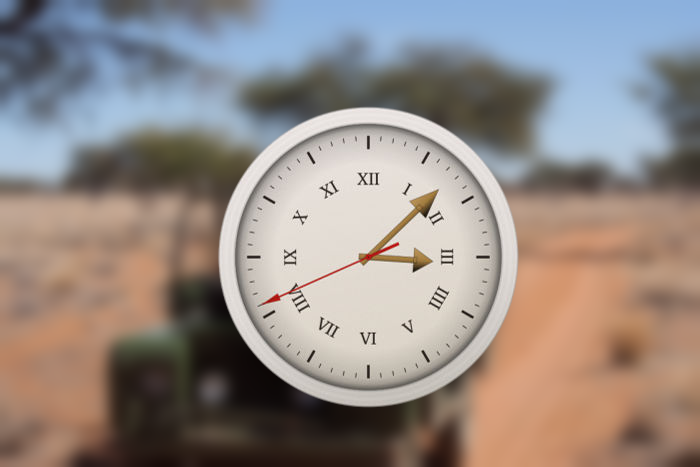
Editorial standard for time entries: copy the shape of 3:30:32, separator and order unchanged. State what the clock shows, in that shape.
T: 3:07:41
